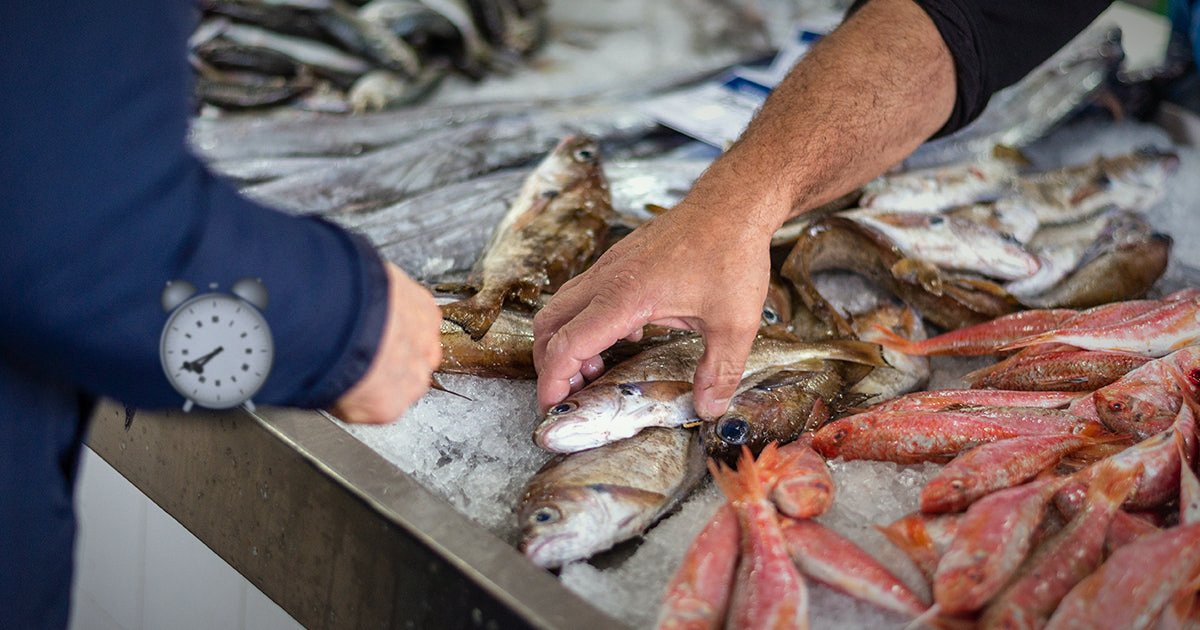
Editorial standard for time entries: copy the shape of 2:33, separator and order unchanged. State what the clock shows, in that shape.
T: 7:41
